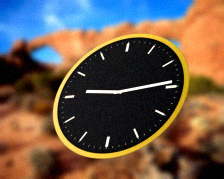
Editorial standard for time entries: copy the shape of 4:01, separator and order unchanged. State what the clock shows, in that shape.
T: 9:14
